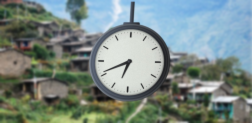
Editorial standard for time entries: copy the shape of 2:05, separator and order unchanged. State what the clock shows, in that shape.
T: 6:41
